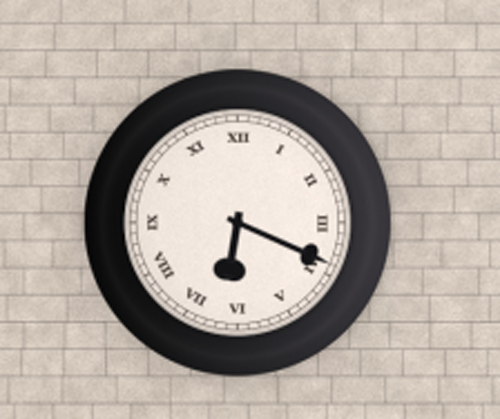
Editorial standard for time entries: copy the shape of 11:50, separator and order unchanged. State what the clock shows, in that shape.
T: 6:19
